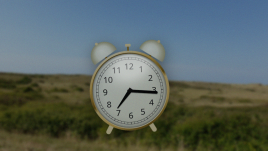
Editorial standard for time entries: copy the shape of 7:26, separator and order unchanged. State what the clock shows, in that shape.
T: 7:16
